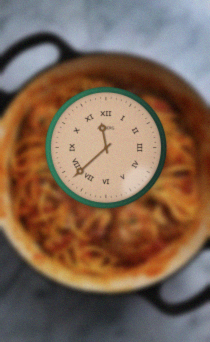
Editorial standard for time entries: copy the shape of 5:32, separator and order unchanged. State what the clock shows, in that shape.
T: 11:38
